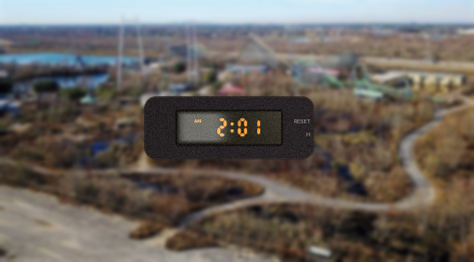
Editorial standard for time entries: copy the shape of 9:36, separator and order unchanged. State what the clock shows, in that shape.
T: 2:01
